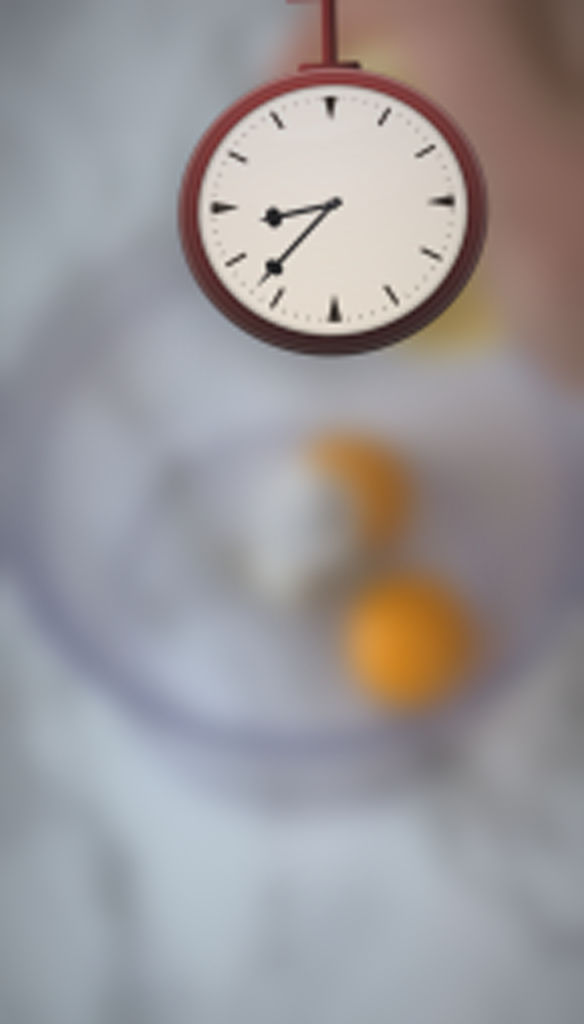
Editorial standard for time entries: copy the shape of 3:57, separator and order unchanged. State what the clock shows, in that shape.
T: 8:37
